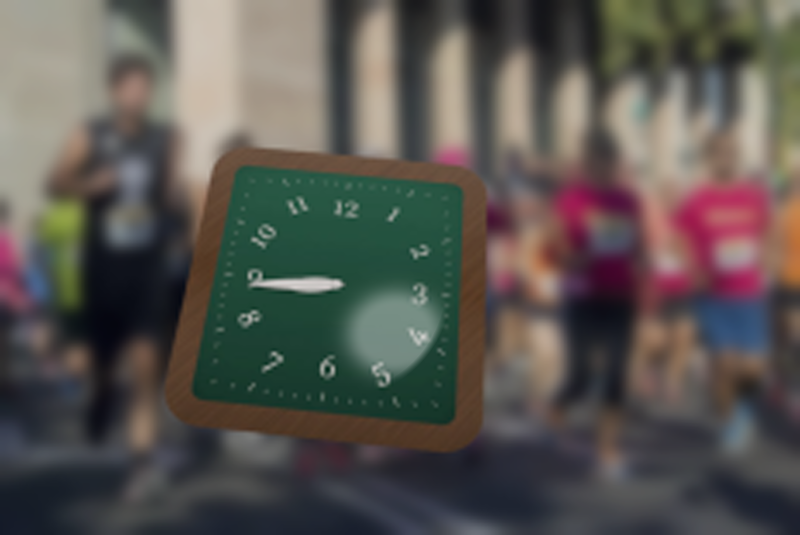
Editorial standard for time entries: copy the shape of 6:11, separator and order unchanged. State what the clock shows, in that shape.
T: 8:44
